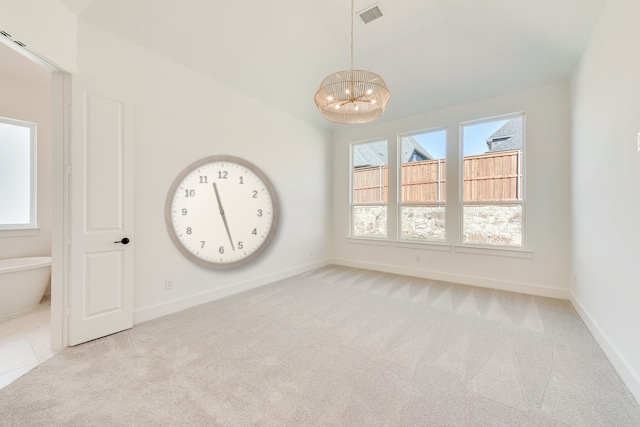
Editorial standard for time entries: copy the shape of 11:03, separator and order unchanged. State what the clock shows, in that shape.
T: 11:27
